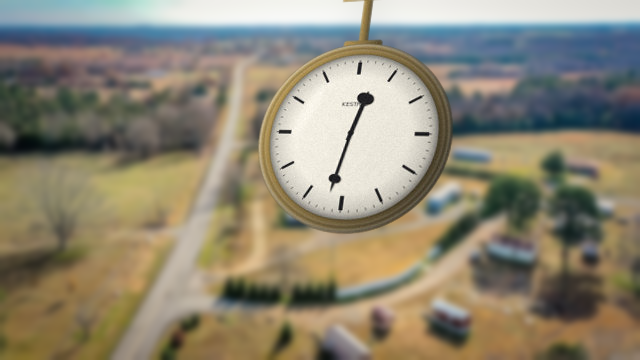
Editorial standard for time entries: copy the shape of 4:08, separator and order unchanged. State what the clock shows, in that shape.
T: 12:32
